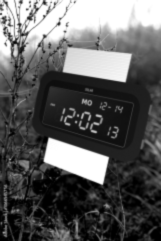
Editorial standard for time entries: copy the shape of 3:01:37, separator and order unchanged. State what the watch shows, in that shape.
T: 12:02:13
